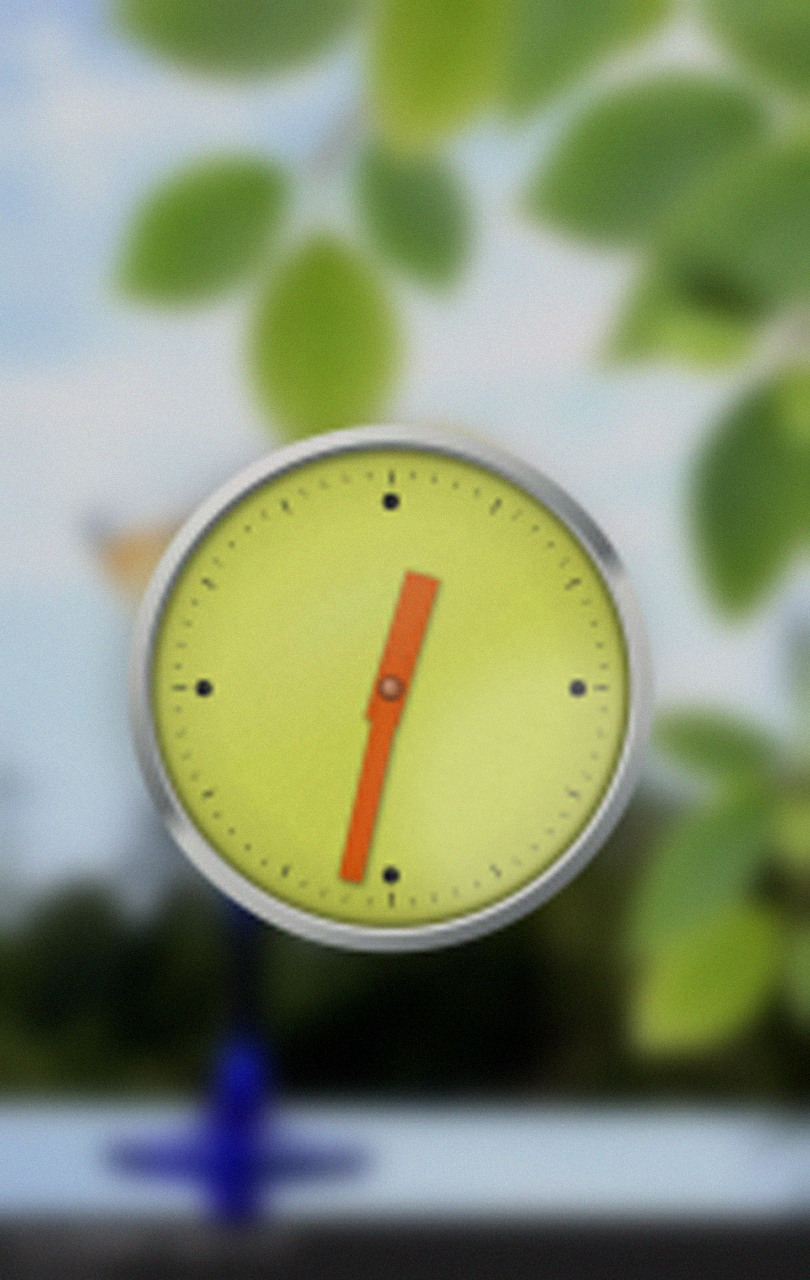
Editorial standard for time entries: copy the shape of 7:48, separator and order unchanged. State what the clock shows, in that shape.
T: 12:32
